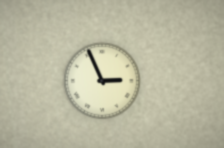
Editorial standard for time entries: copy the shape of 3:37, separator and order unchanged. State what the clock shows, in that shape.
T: 2:56
